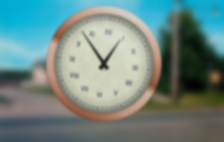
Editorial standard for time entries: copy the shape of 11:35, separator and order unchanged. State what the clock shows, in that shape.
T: 12:53
